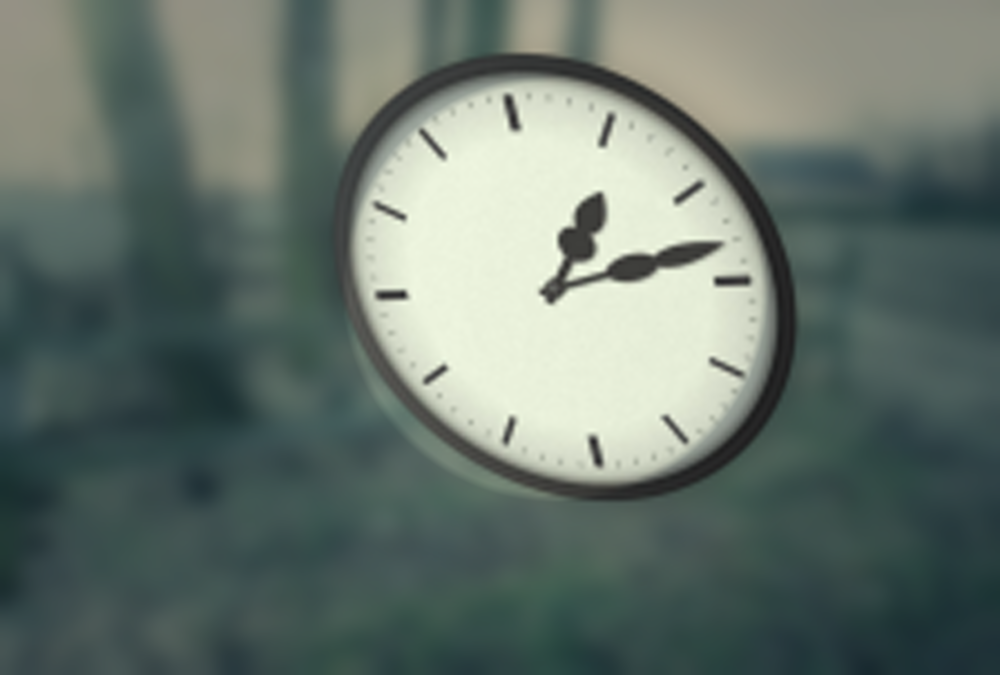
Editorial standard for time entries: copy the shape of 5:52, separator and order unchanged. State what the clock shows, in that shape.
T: 1:13
